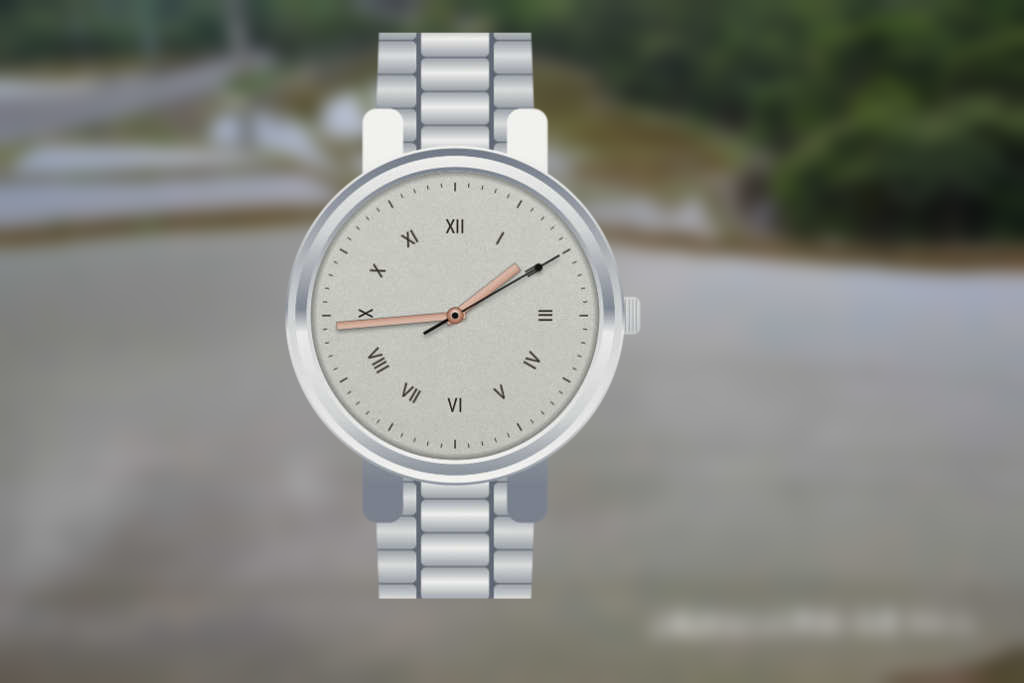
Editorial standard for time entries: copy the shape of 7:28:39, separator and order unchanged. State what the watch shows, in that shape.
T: 1:44:10
